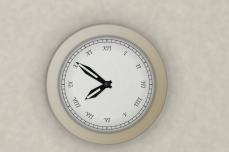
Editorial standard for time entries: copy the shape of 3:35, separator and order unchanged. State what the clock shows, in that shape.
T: 7:51
